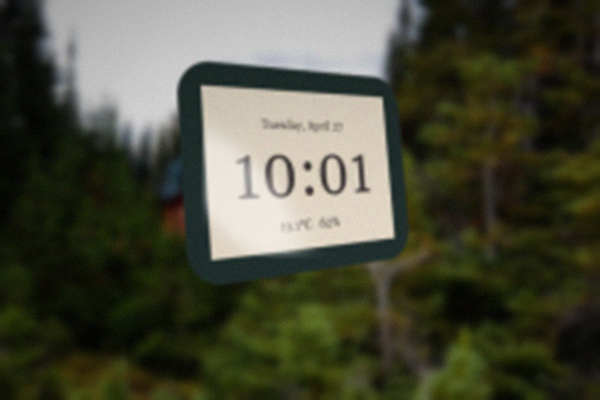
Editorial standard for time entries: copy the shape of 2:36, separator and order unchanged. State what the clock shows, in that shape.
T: 10:01
